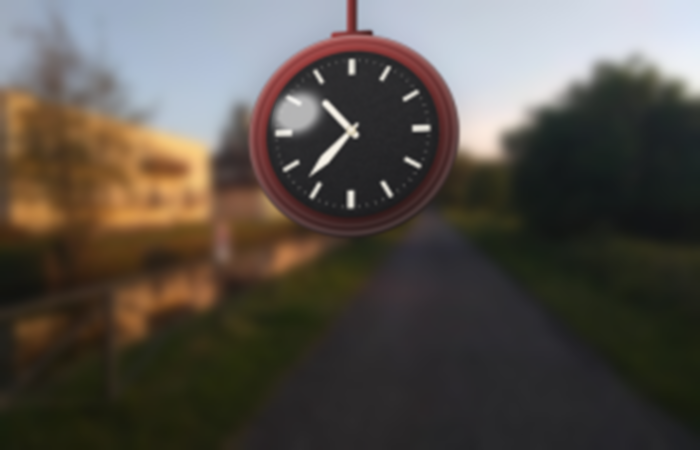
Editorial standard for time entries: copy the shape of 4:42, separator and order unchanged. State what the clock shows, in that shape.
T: 10:37
